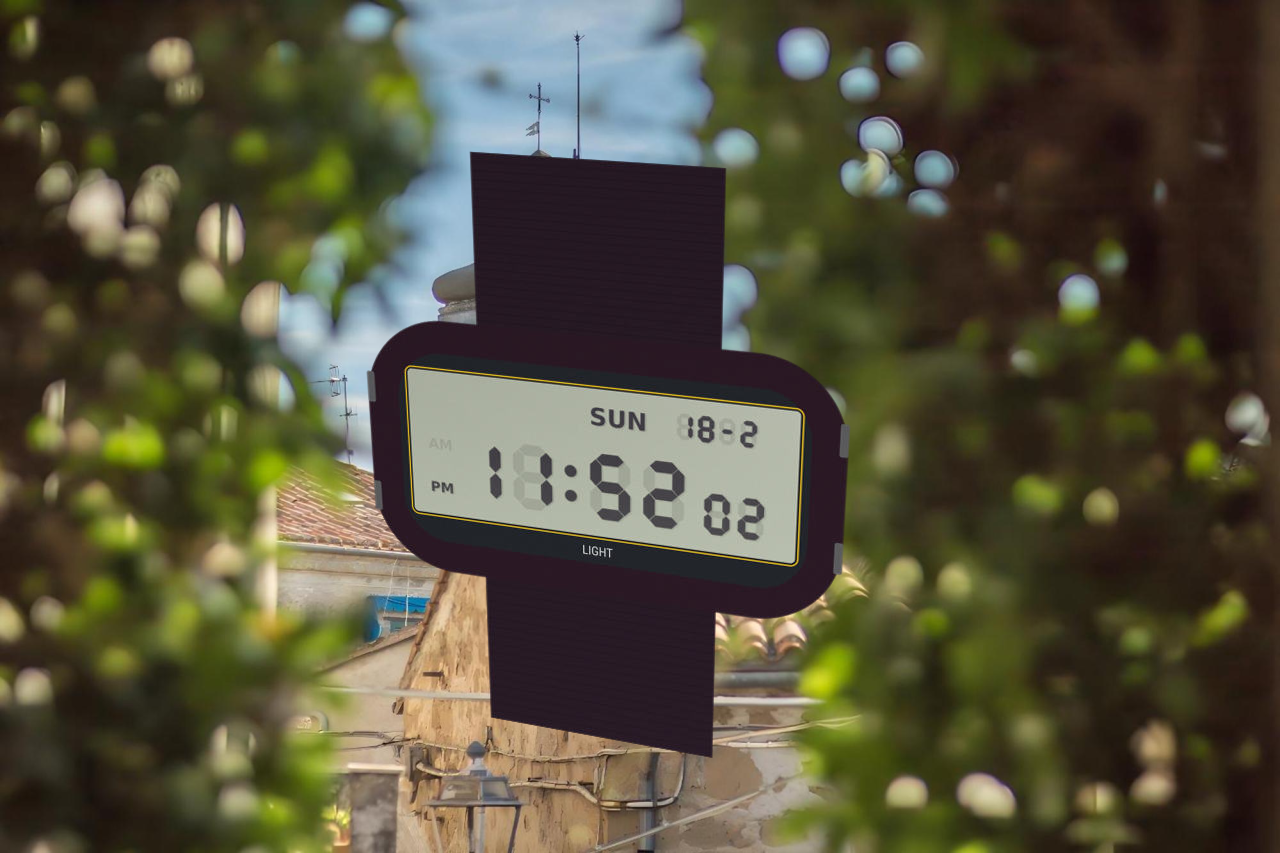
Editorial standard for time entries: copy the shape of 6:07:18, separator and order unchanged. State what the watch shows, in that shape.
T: 11:52:02
